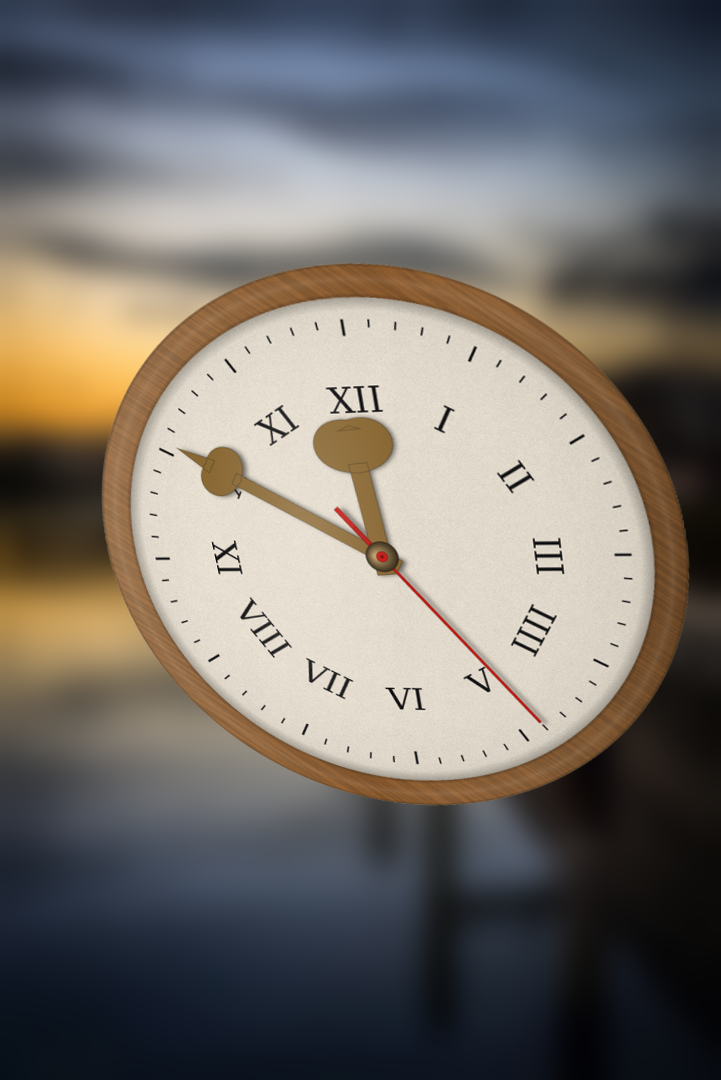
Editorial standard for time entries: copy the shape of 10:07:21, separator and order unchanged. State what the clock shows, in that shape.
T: 11:50:24
